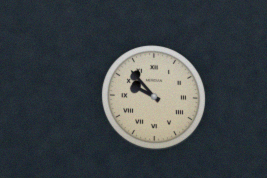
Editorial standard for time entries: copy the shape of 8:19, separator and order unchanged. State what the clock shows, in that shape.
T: 9:53
